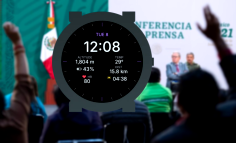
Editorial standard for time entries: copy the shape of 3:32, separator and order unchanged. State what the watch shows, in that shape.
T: 12:08
